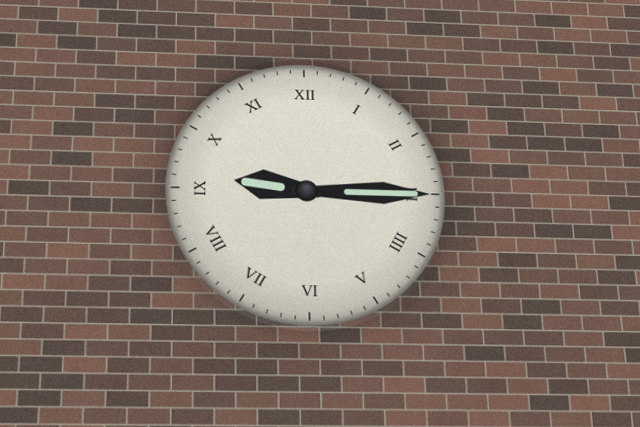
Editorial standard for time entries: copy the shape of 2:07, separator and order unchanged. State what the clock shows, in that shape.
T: 9:15
